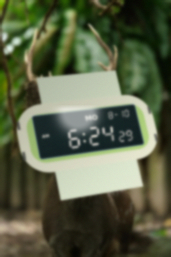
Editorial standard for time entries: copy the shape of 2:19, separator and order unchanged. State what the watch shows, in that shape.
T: 6:24
